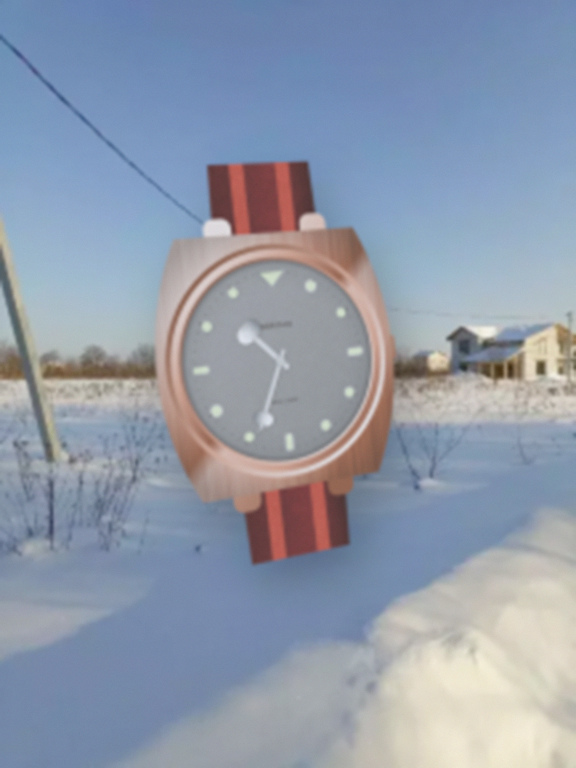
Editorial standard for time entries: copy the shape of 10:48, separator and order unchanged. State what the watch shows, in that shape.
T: 10:34
